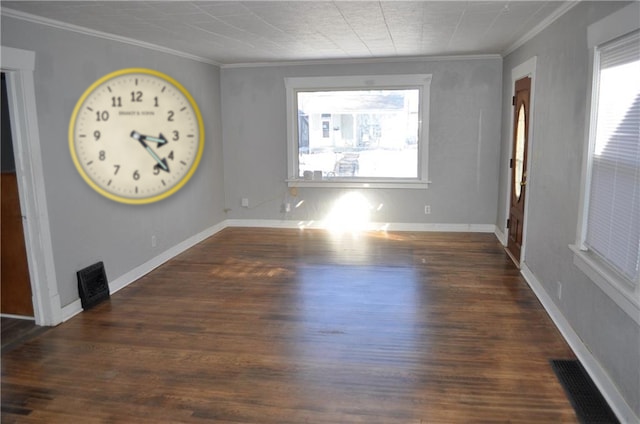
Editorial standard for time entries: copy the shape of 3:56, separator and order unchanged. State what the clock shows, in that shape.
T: 3:23
